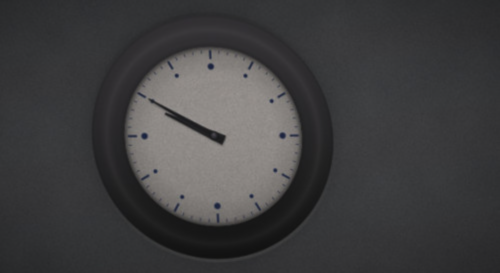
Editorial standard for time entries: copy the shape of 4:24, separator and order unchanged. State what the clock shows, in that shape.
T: 9:50
